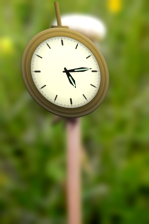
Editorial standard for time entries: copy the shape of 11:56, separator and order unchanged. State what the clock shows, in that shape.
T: 5:14
